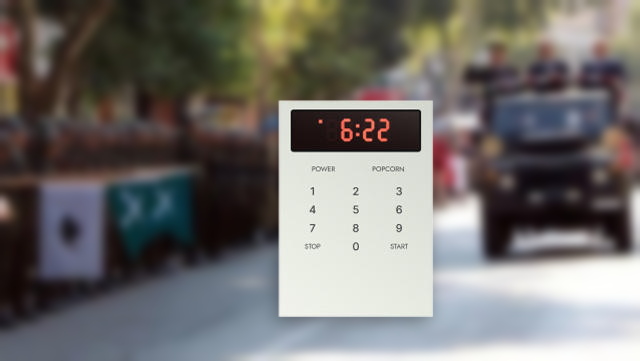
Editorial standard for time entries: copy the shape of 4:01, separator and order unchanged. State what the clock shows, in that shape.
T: 6:22
